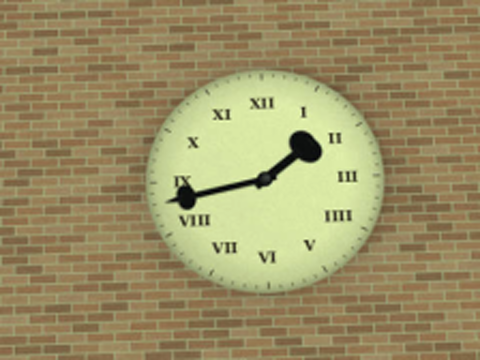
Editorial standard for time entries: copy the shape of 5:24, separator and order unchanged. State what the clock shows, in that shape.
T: 1:43
